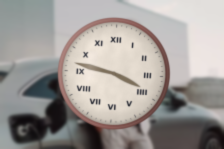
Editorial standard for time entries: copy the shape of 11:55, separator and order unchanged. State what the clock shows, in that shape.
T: 3:47
